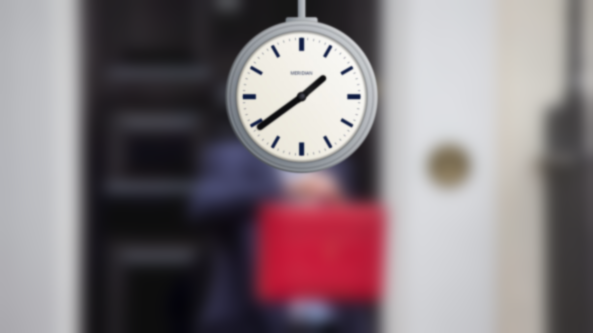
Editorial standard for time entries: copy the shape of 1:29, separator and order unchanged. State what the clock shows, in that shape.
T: 1:39
